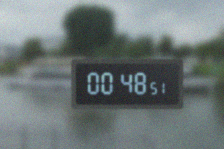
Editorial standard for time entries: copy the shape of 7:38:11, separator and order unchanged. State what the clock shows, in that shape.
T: 0:48:51
